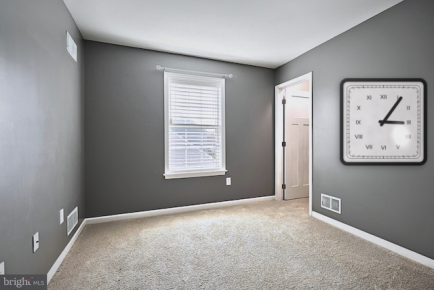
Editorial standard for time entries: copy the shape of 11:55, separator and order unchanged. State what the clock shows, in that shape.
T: 3:06
